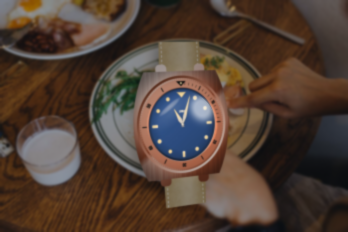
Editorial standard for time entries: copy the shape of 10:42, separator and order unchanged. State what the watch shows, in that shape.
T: 11:03
